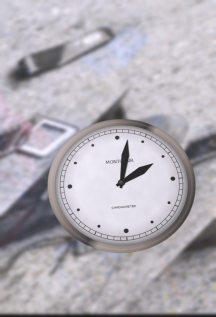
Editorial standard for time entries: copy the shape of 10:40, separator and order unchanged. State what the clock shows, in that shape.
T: 2:02
